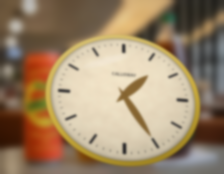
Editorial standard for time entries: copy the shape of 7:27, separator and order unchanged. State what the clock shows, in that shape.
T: 1:25
